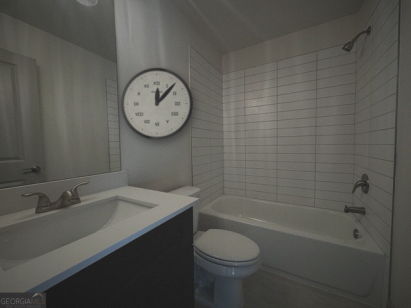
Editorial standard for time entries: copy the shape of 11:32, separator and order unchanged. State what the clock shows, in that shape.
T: 12:07
